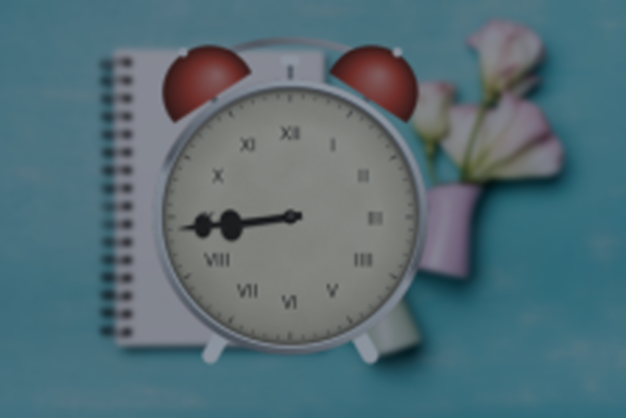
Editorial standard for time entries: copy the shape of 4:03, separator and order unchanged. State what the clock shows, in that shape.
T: 8:44
